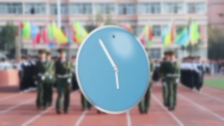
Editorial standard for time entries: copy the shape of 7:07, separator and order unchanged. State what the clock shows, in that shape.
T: 5:55
